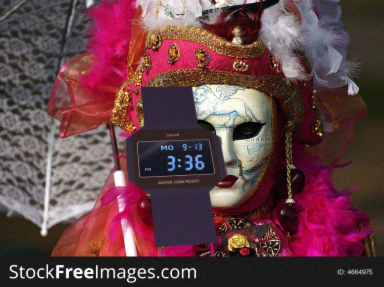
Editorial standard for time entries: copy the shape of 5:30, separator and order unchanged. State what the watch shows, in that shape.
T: 3:36
